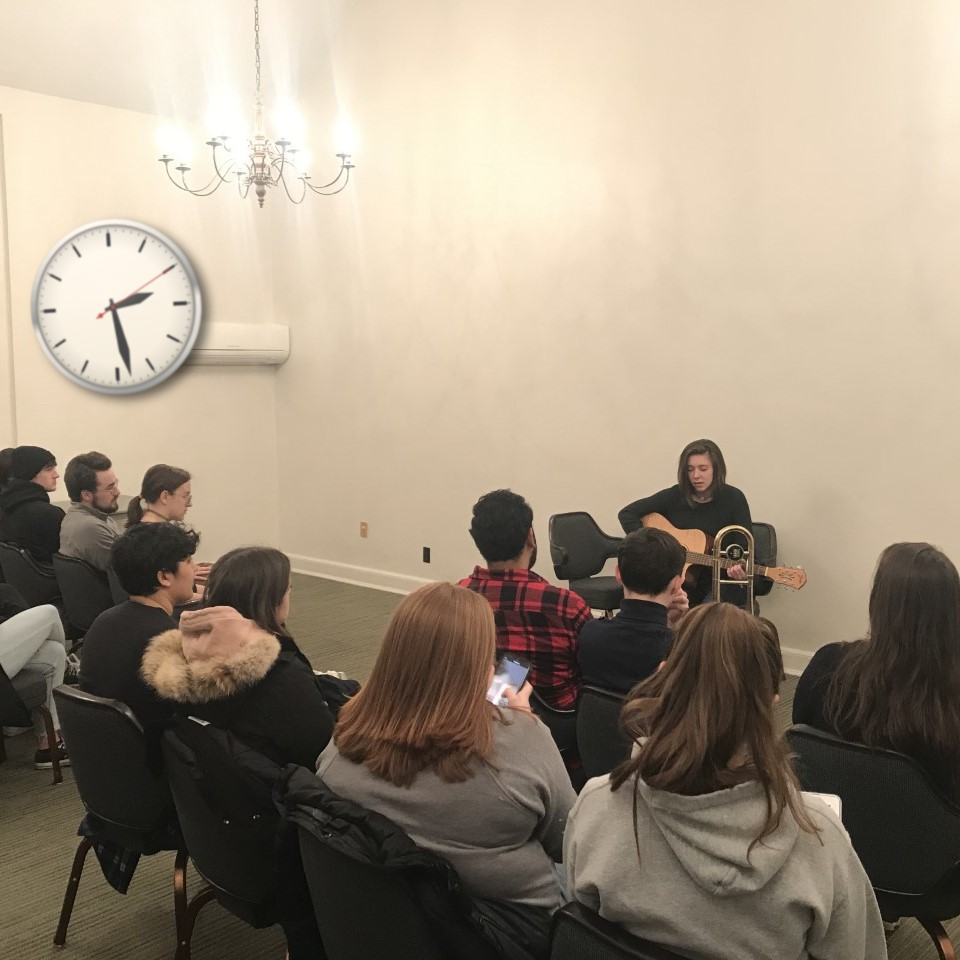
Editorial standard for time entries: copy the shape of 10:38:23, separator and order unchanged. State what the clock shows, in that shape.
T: 2:28:10
